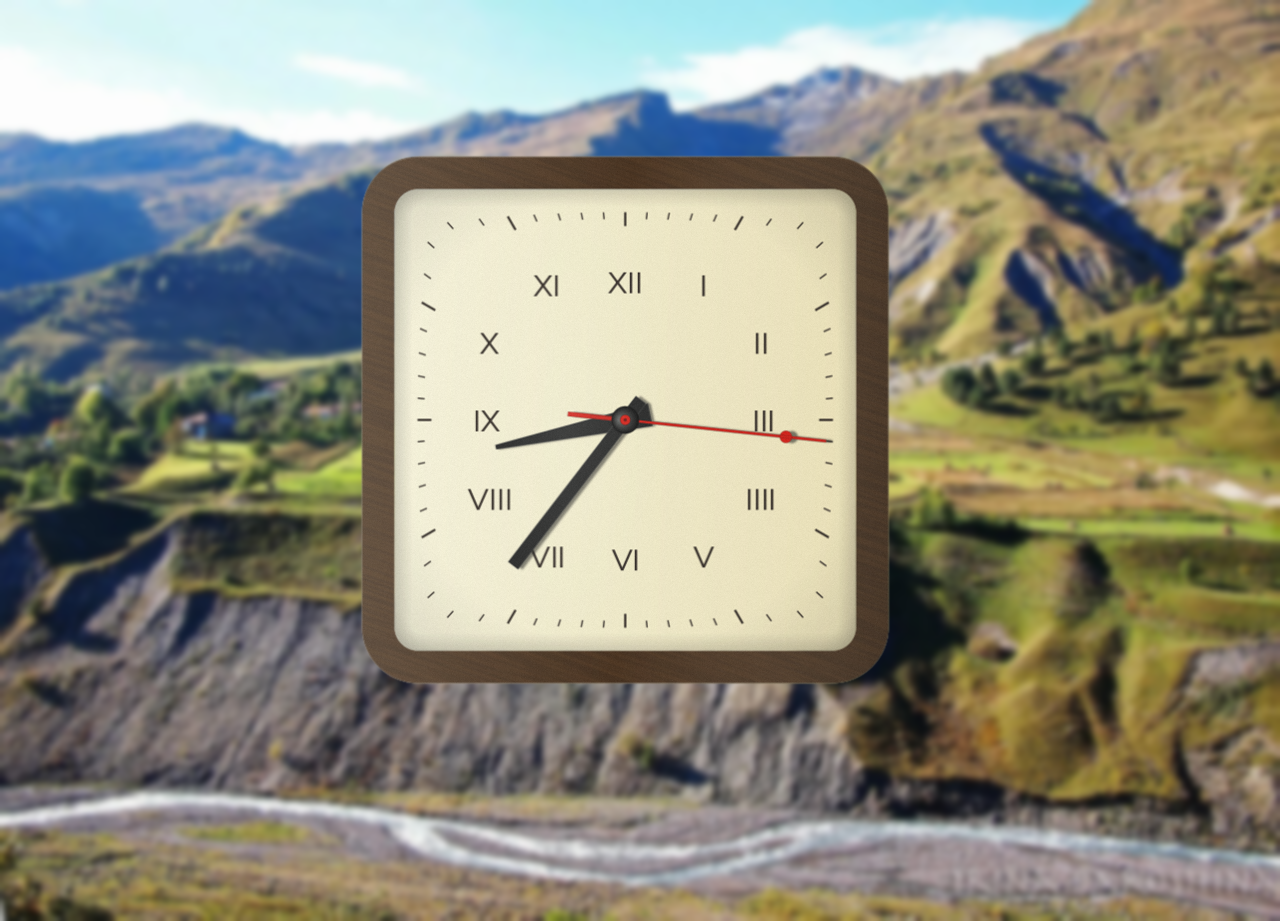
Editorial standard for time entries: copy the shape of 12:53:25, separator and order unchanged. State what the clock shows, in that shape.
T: 8:36:16
